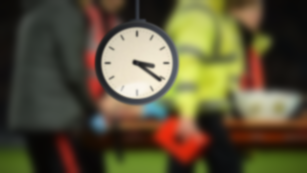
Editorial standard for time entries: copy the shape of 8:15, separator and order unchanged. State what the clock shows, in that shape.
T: 3:21
